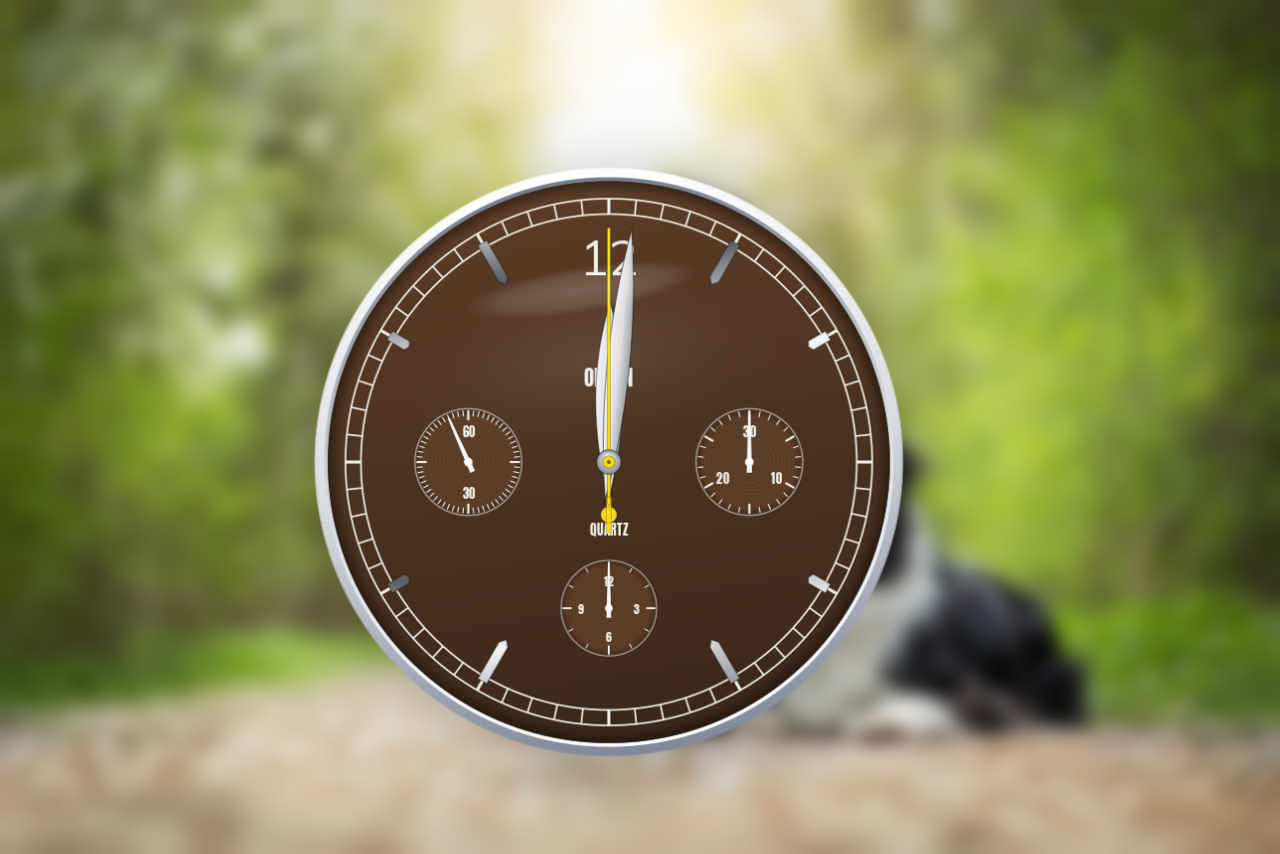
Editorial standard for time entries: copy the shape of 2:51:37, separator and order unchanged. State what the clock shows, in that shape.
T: 12:00:56
